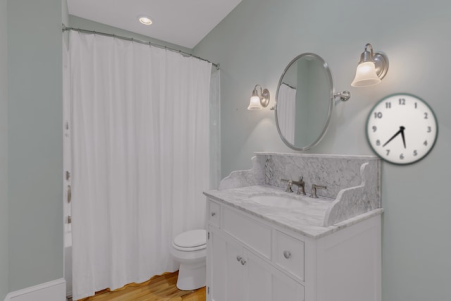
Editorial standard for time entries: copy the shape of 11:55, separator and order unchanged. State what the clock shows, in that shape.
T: 5:38
